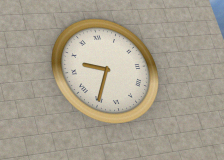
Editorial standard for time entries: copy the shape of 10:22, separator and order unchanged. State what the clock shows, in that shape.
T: 9:35
